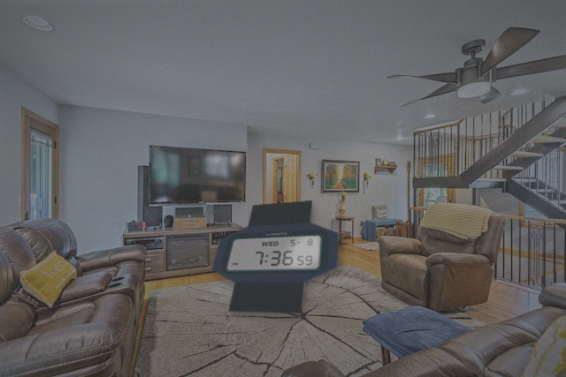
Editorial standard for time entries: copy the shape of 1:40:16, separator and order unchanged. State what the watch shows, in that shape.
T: 7:36:59
